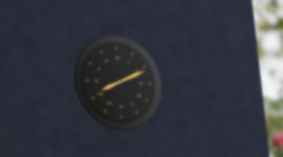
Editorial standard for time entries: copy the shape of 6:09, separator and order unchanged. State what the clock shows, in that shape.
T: 8:11
